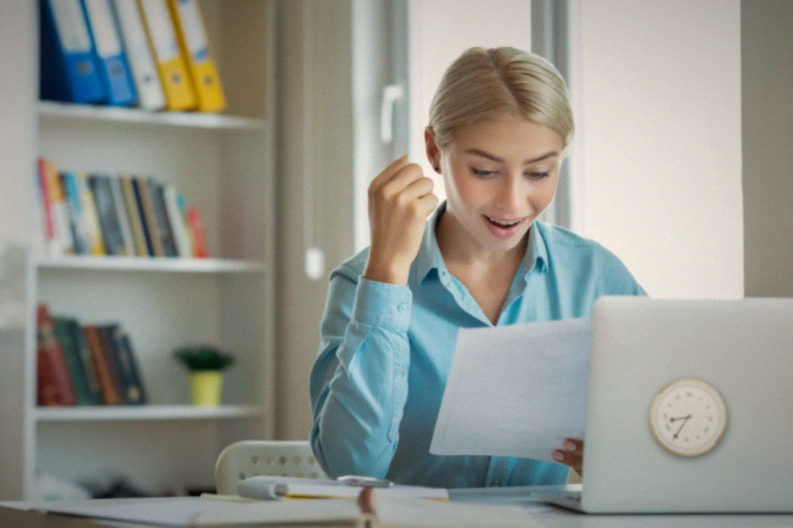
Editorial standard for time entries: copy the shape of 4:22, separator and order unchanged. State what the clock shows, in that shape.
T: 8:35
